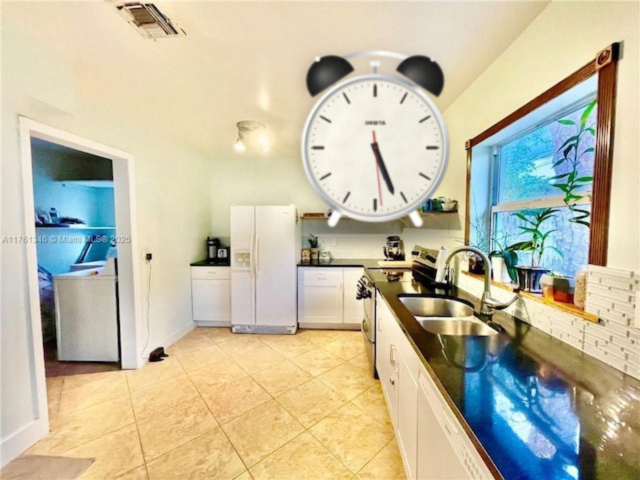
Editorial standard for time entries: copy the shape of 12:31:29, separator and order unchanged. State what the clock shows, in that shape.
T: 5:26:29
